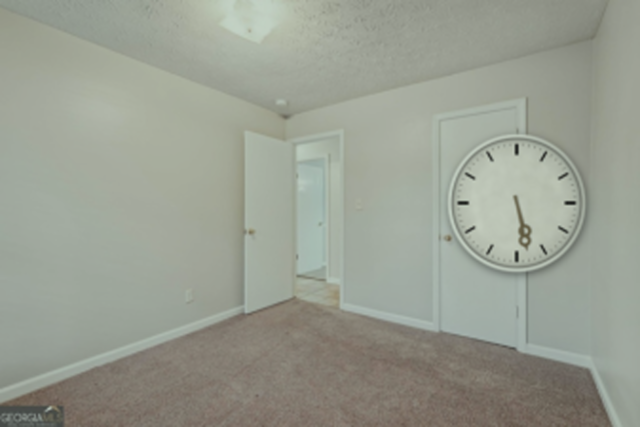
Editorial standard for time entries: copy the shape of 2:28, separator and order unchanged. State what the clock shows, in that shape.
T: 5:28
